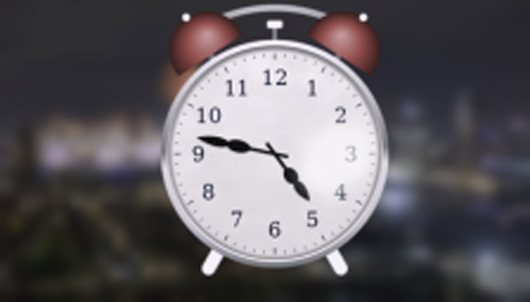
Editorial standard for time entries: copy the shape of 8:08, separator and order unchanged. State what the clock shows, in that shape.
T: 4:47
